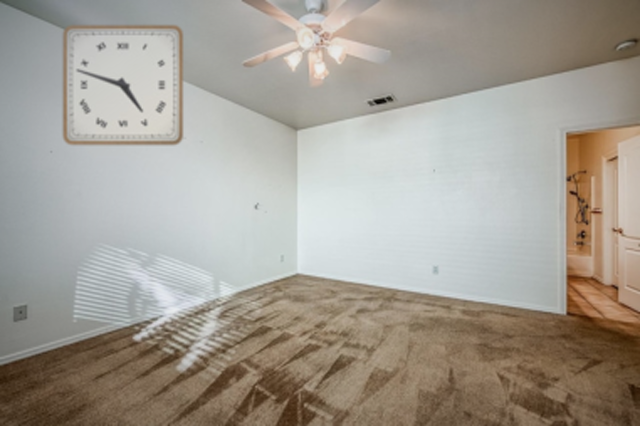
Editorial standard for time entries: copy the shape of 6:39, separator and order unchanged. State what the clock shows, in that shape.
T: 4:48
